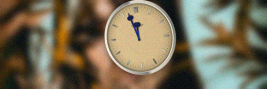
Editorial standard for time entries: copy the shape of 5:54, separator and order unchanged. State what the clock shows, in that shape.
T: 11:57
